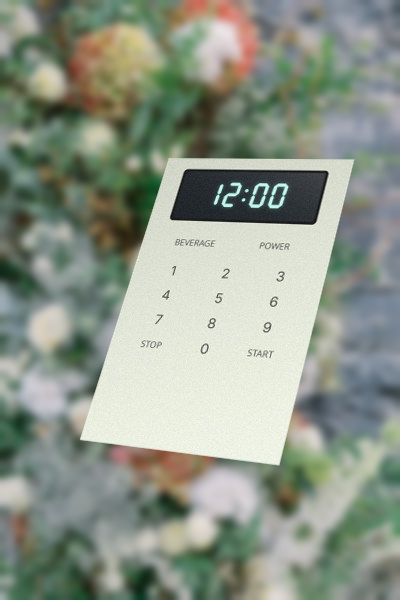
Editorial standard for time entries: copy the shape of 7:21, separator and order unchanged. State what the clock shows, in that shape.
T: 12:00
